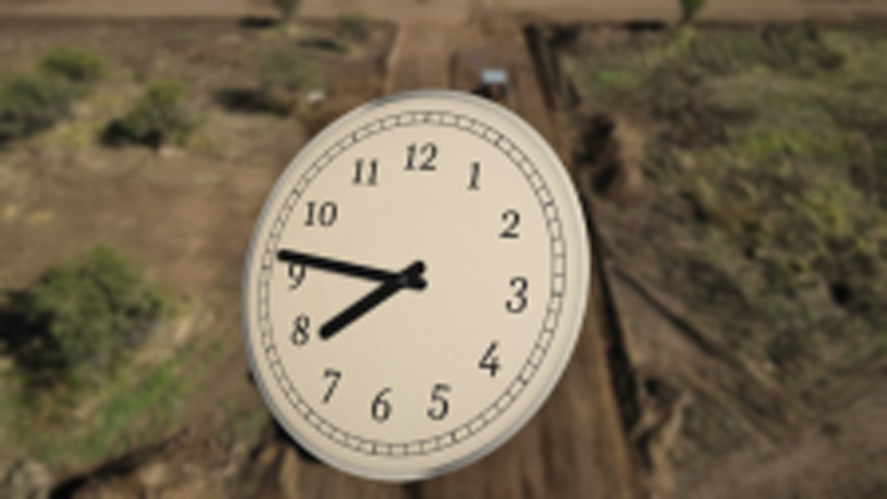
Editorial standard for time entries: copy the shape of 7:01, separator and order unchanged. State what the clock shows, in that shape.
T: 7:46
